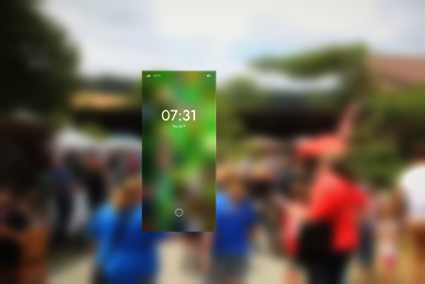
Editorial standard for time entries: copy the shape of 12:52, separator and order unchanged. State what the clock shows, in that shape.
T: 7:31
